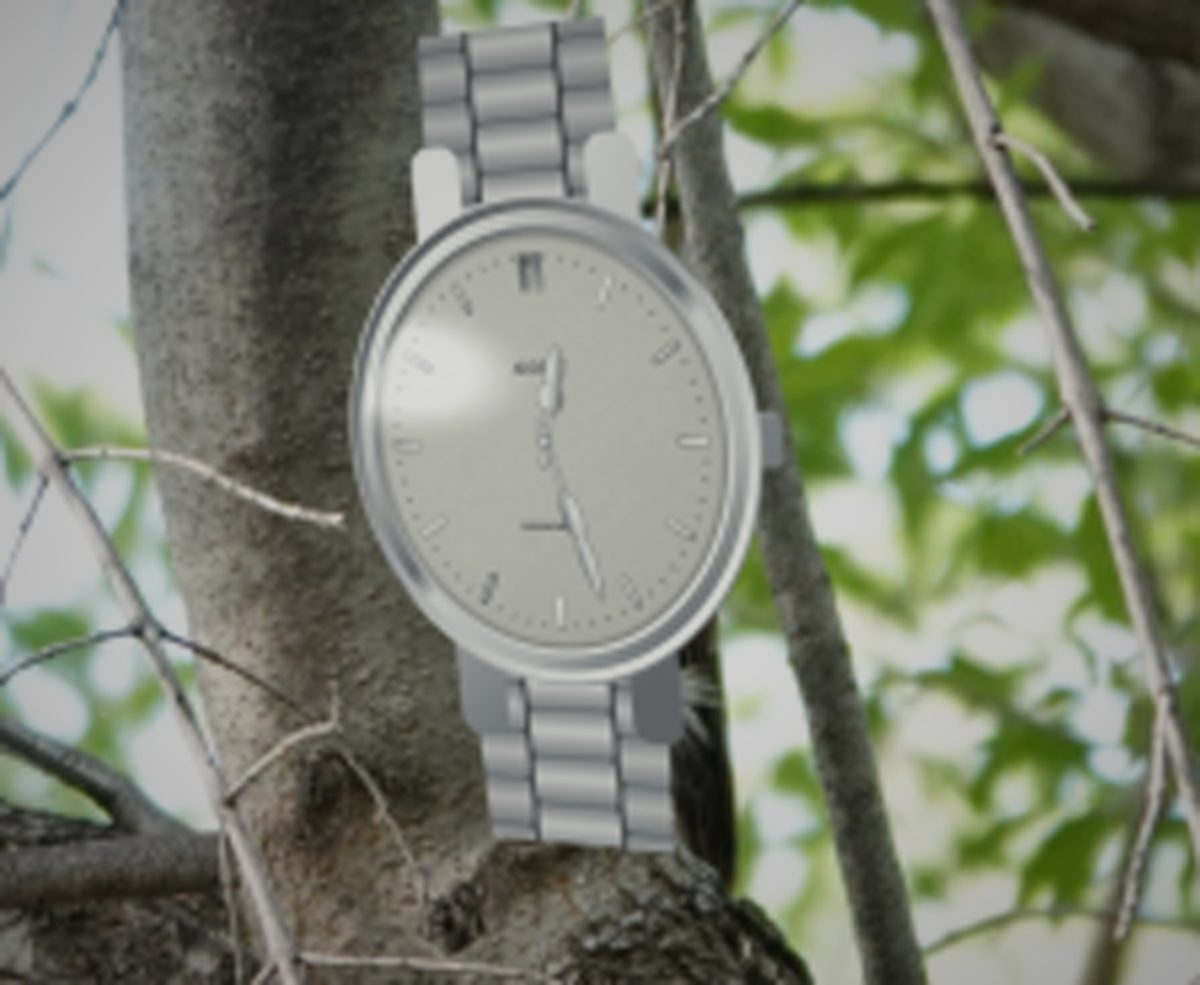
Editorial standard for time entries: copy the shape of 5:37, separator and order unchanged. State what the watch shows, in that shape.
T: 12:27
